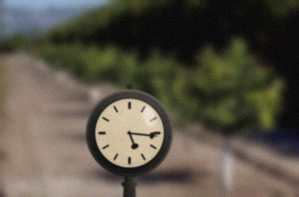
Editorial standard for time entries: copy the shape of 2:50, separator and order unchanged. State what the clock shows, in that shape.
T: 5:16
